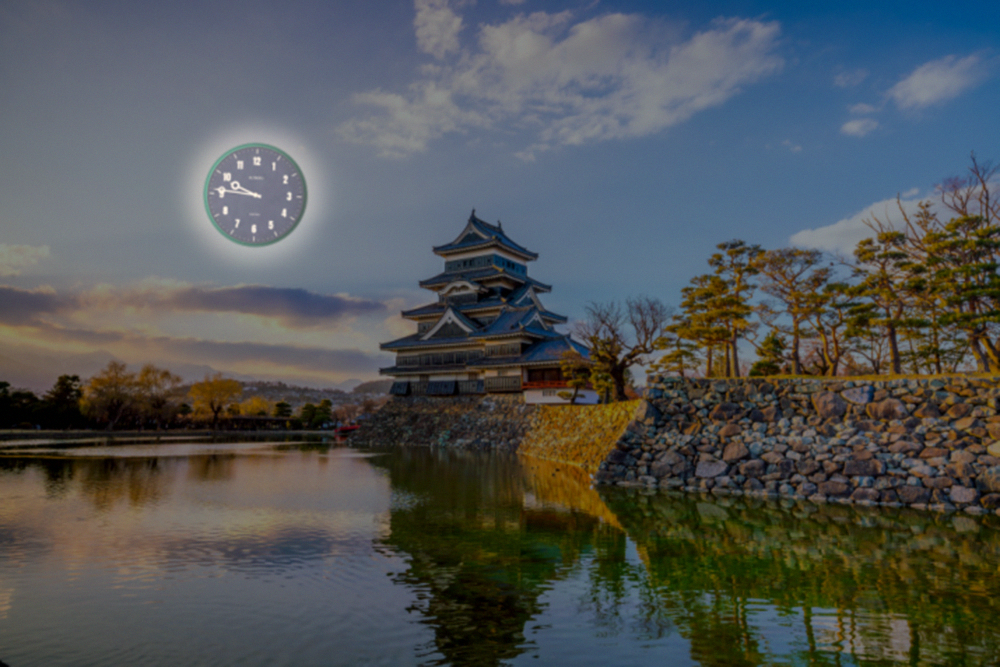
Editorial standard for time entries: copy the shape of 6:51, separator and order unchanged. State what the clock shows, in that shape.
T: 9:46
